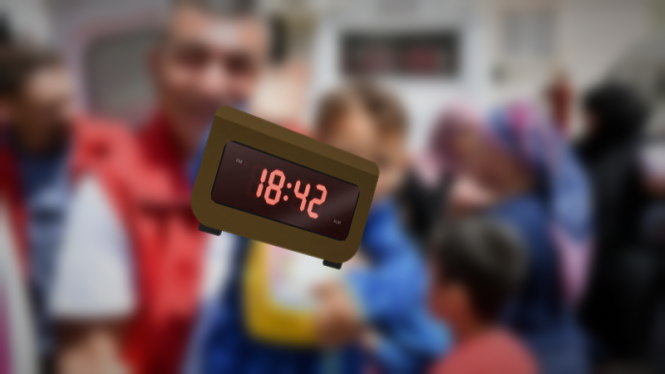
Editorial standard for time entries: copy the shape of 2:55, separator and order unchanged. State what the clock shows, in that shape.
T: 18:42
